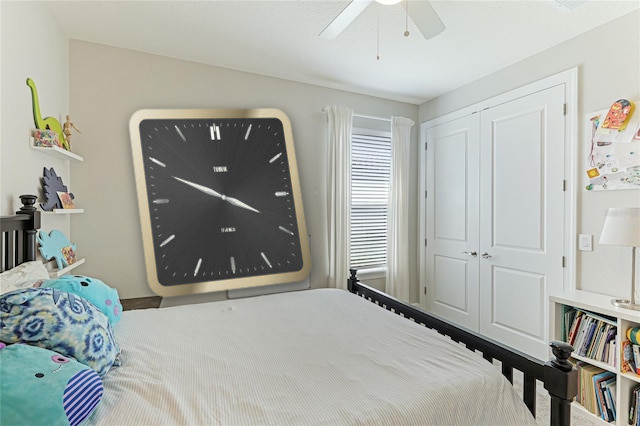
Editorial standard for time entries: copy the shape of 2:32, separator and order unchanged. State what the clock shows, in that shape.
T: 3:49
